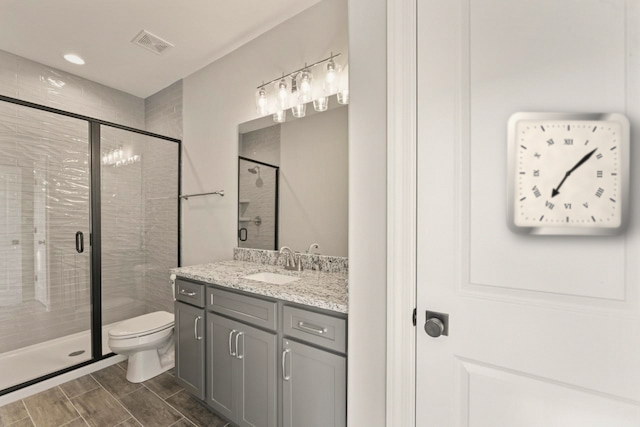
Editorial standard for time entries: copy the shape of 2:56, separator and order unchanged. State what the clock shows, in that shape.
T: 7:08
